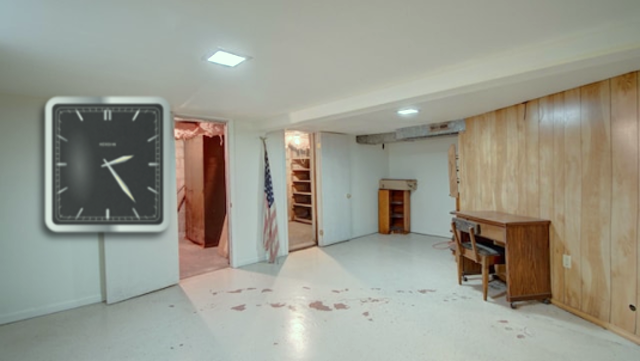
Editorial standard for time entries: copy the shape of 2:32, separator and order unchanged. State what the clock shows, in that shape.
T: 2:24
